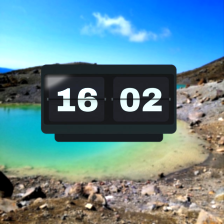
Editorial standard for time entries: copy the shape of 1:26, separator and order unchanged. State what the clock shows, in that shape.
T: 16:02
